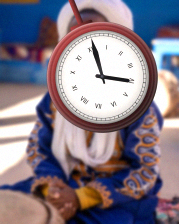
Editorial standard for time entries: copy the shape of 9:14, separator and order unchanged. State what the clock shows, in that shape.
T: 4:01
